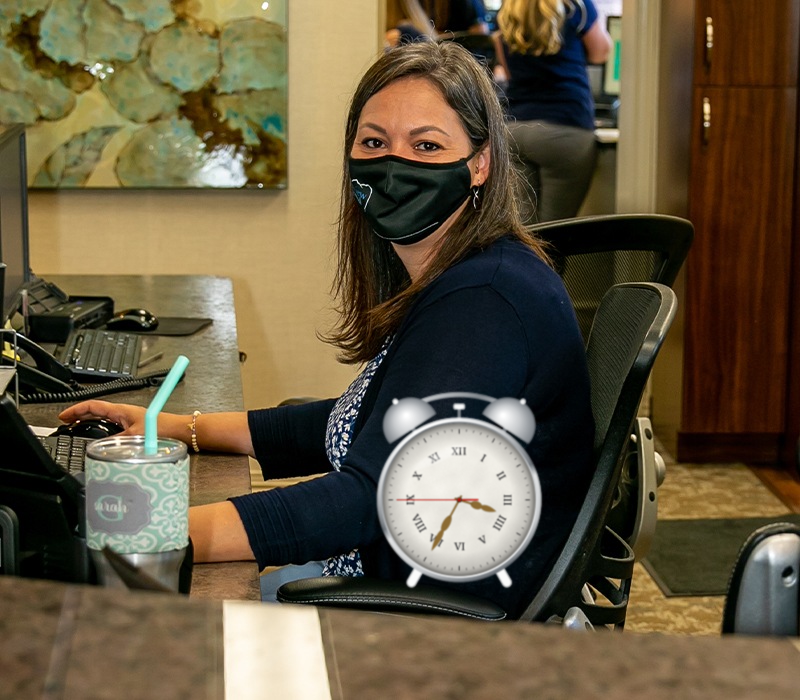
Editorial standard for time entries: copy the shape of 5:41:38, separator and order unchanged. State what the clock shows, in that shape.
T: 3:34:45
